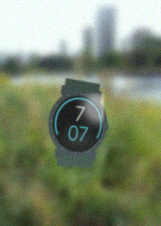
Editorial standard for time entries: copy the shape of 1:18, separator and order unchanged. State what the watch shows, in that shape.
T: 7:07
